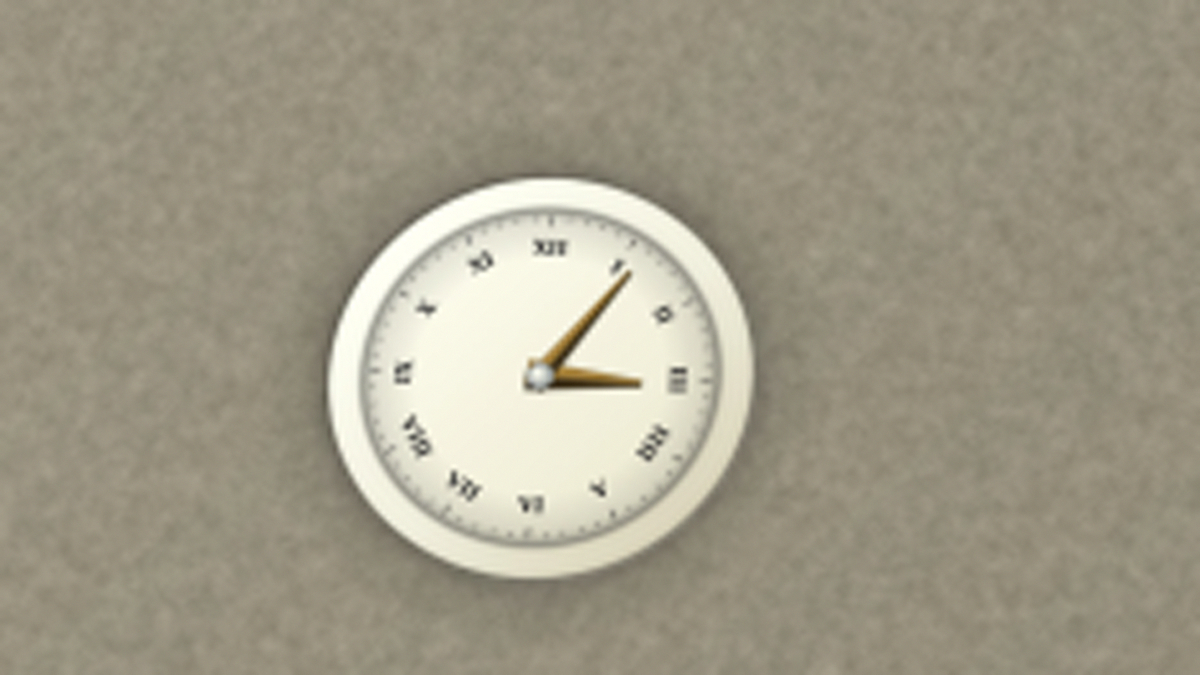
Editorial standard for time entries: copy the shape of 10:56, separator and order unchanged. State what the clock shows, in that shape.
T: 3:06
